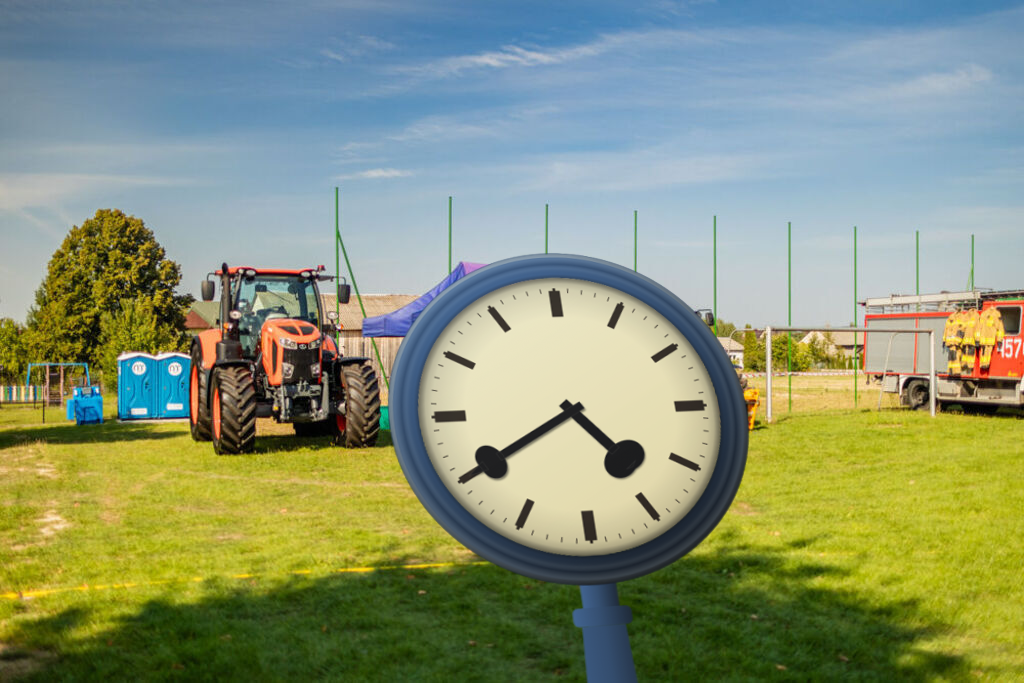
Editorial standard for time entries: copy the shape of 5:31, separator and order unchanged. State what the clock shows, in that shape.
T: 4:40
